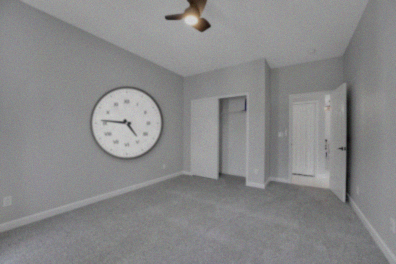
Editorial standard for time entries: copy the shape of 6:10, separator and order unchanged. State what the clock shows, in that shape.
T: 4:46
